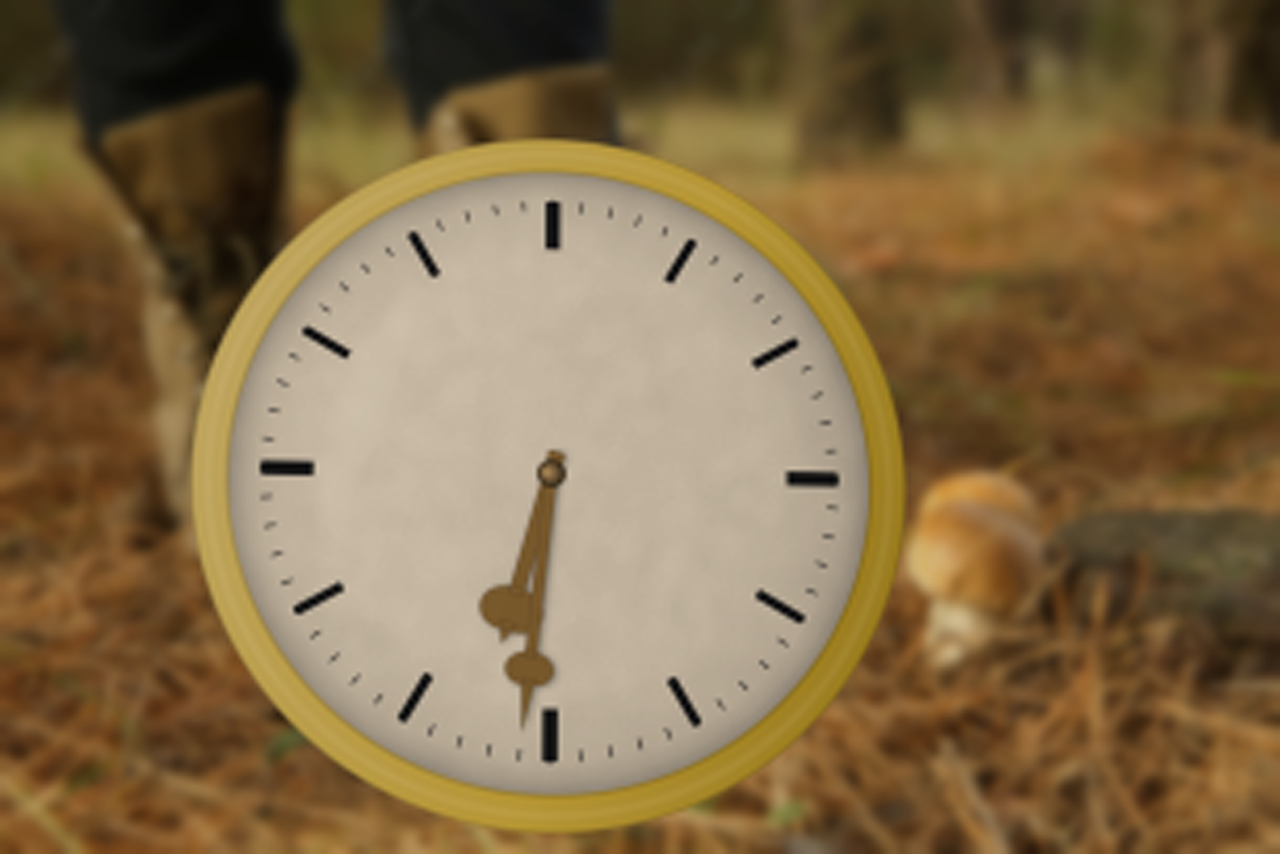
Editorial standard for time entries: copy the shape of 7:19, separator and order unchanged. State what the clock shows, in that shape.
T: 6:31
